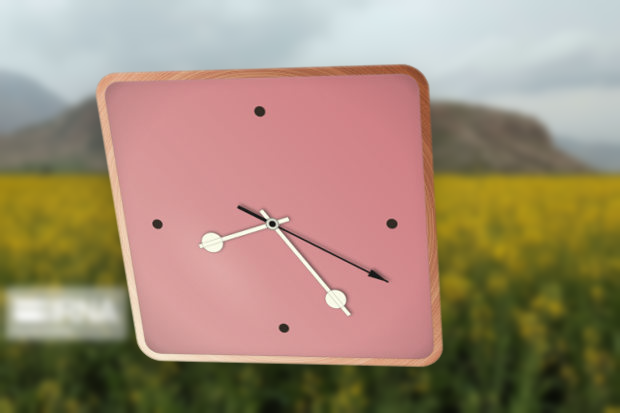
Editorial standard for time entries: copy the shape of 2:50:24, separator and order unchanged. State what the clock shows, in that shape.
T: 8:24:20
